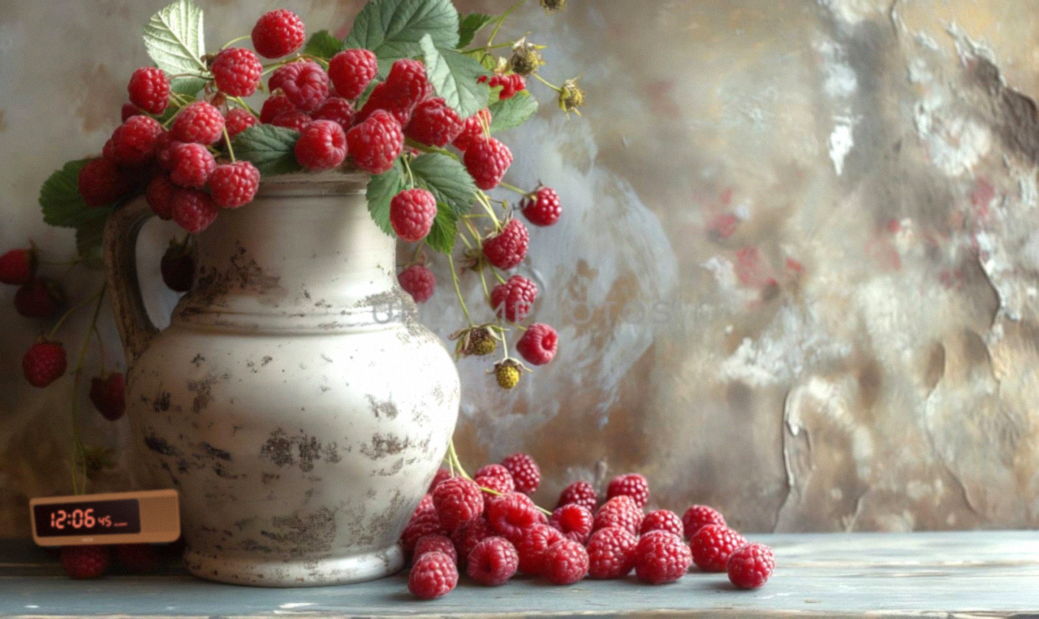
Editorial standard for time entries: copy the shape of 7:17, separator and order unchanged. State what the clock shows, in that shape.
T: 12:06
